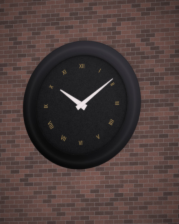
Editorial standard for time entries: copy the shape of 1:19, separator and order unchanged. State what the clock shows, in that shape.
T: 10:09
